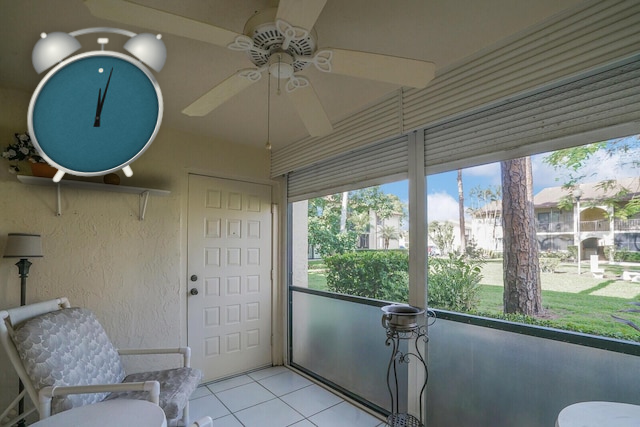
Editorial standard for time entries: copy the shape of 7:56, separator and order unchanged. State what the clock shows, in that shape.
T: 12:02
